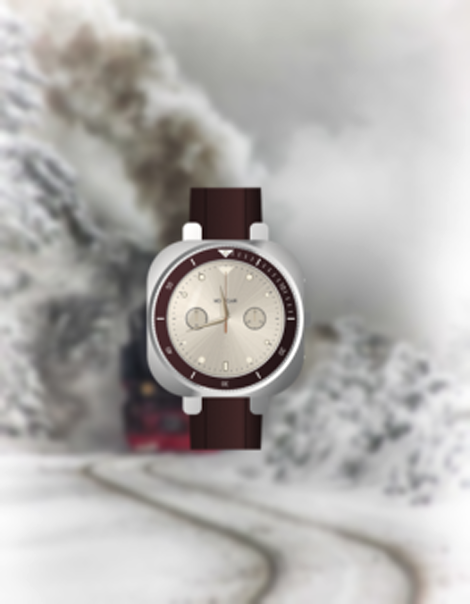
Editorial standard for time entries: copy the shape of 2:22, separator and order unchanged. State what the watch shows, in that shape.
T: 11:42
